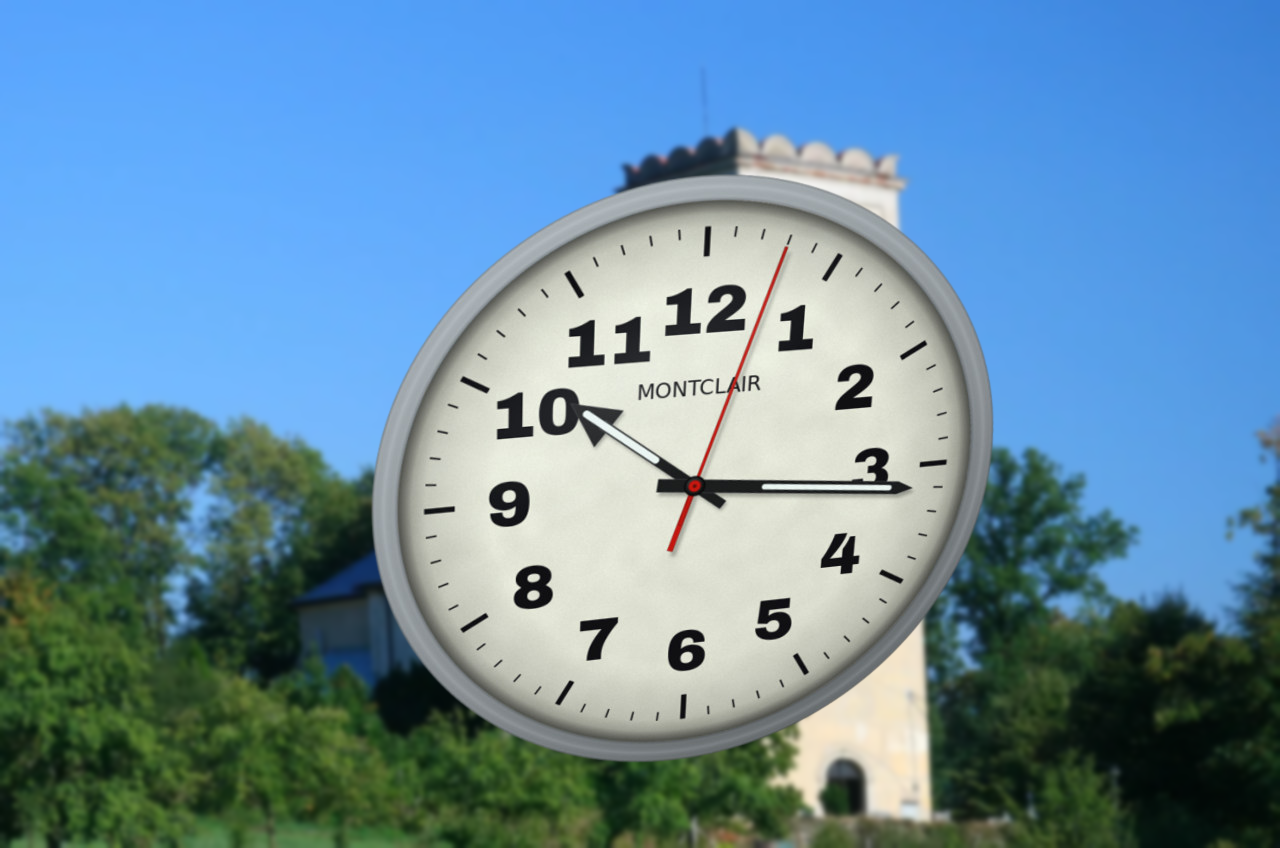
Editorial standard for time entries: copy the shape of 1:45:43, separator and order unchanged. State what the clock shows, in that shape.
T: 10:16:03
